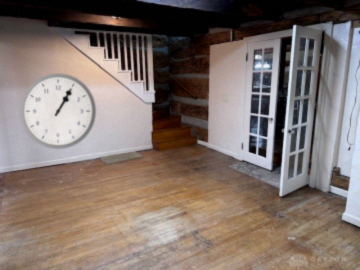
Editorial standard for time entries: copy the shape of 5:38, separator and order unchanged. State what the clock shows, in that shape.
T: 1:05
